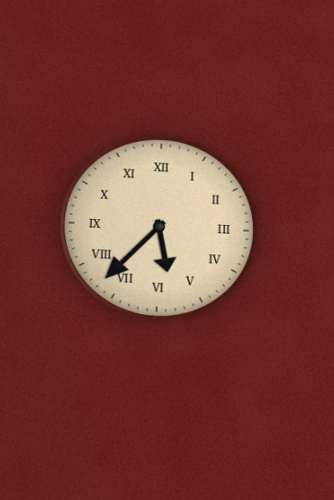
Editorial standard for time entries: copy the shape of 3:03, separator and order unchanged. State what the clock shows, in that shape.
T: 5:37
